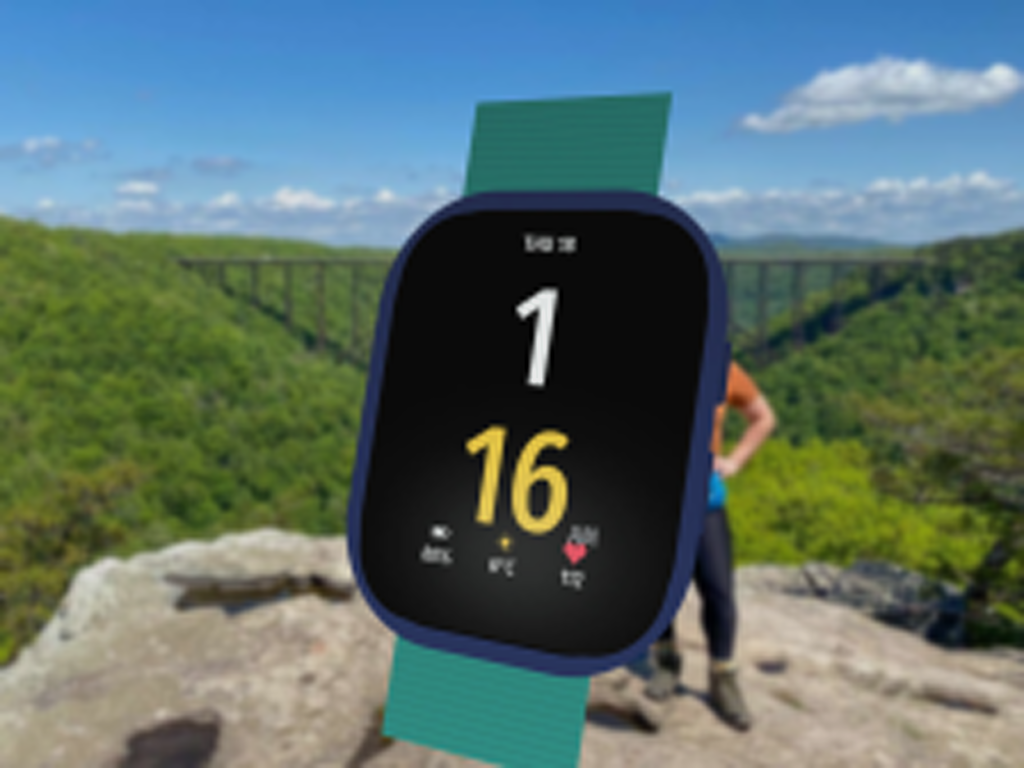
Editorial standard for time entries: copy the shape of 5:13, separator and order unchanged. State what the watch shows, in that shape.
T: 1:16
